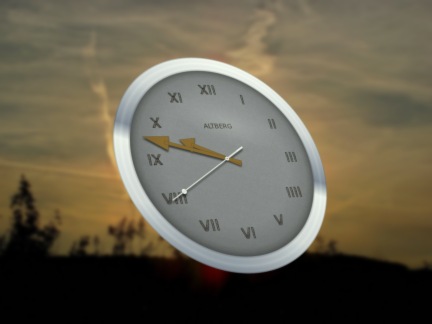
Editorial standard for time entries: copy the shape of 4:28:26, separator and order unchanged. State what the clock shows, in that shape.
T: 9:47:40
